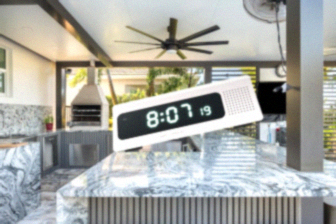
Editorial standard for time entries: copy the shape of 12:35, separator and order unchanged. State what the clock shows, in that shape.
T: 8:07
